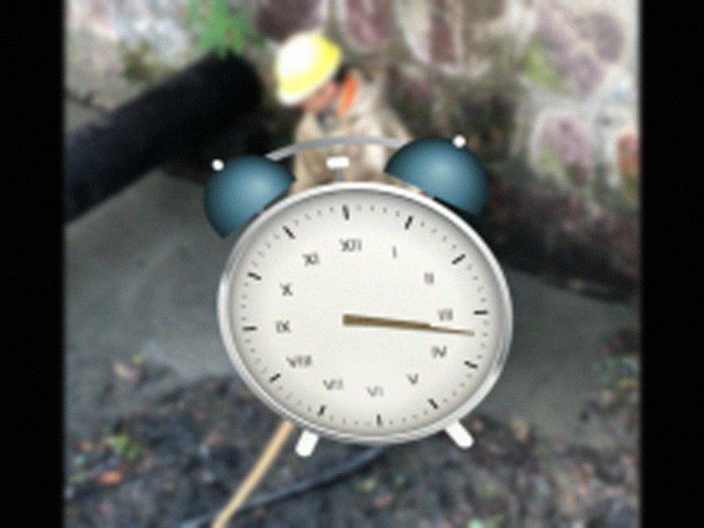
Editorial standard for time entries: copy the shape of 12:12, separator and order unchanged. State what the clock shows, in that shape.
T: 3:17
